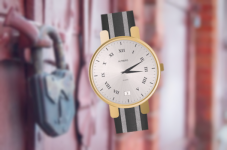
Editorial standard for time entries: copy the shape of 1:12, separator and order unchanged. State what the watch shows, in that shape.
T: 3:11
